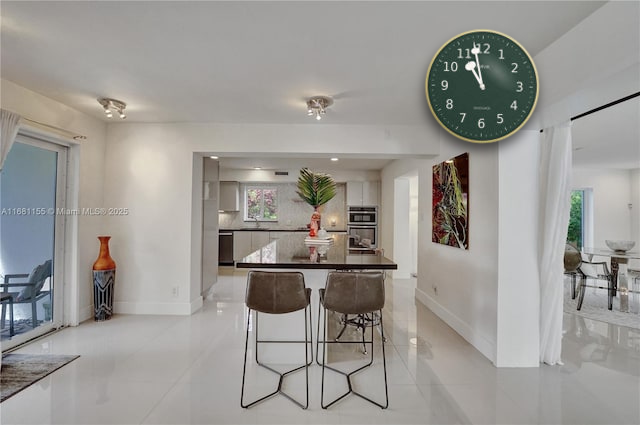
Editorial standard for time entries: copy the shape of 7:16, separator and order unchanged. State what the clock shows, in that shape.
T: 10:58
